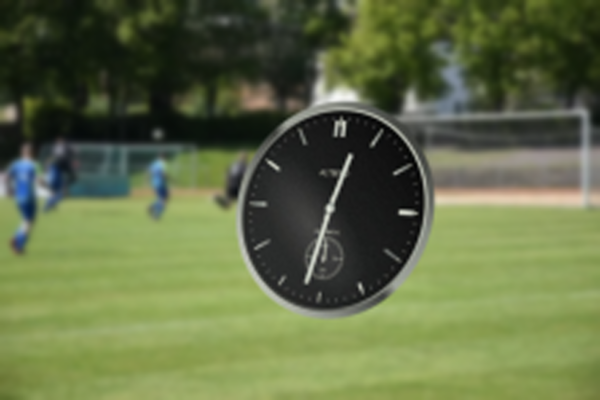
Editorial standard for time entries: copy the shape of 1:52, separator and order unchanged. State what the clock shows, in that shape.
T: 12:32
